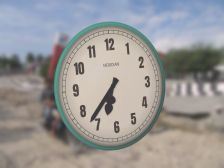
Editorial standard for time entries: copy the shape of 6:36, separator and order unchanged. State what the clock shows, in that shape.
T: 6:37
